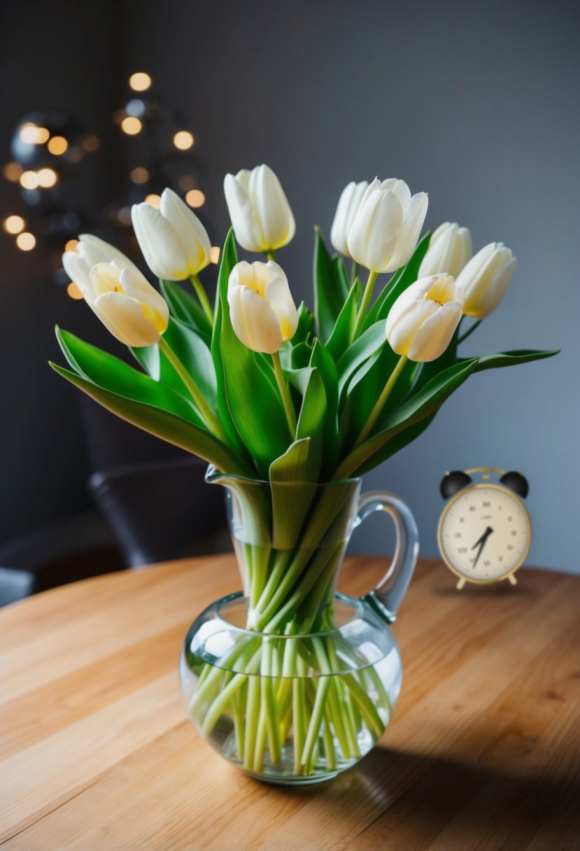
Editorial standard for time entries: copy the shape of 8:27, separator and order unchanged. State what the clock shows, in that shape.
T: 7:34
